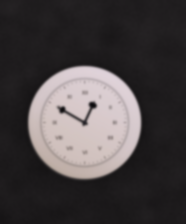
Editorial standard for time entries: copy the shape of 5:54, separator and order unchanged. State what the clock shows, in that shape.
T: 12:50
